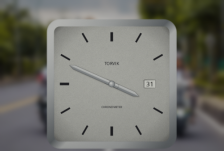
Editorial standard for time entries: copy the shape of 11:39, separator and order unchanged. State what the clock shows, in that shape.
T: 3:49
